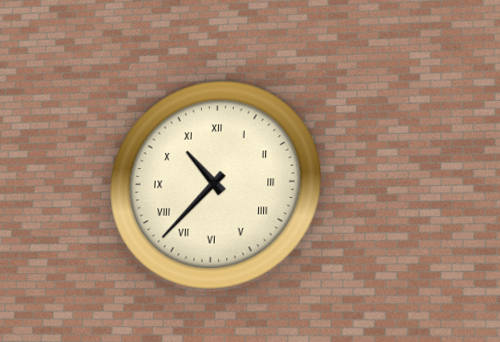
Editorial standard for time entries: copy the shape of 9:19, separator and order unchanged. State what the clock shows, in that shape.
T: 10:37
